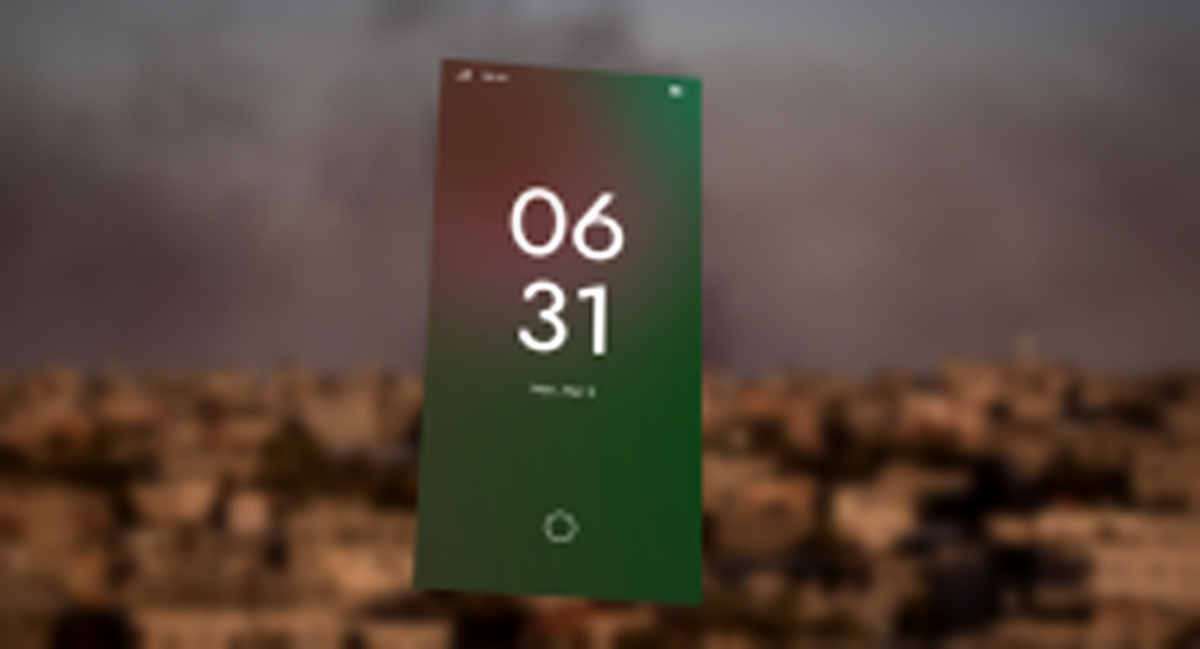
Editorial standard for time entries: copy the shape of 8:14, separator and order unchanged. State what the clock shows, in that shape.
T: 6:31
